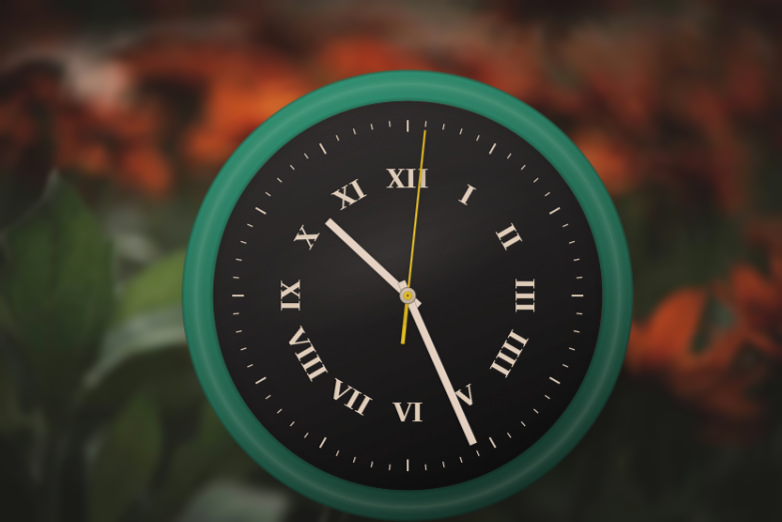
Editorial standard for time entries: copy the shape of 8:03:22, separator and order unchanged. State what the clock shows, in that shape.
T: 10:26:01
